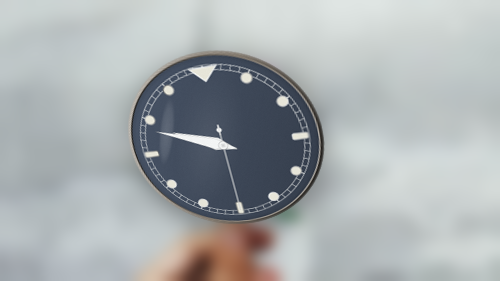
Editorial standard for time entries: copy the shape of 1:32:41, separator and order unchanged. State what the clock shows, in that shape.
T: 9:48:30
